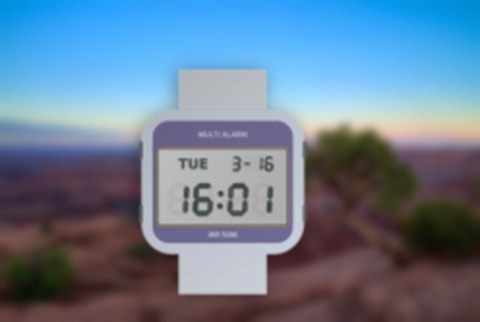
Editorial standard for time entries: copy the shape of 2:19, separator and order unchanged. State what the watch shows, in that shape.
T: 16:01
